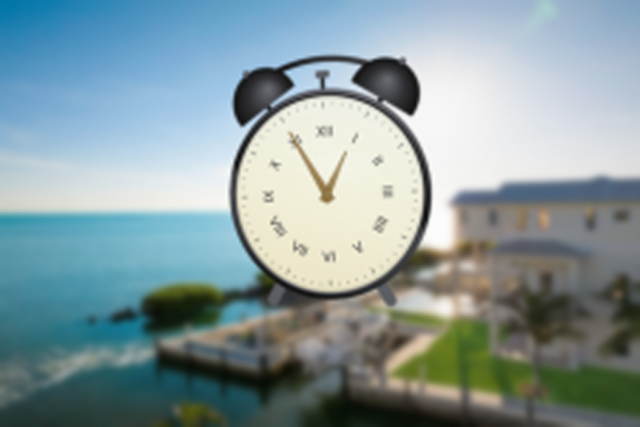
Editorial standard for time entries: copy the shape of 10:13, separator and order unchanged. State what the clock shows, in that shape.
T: 12:55
